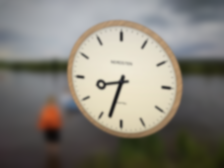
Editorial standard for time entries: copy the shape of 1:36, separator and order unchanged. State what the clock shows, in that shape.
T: 8:33
